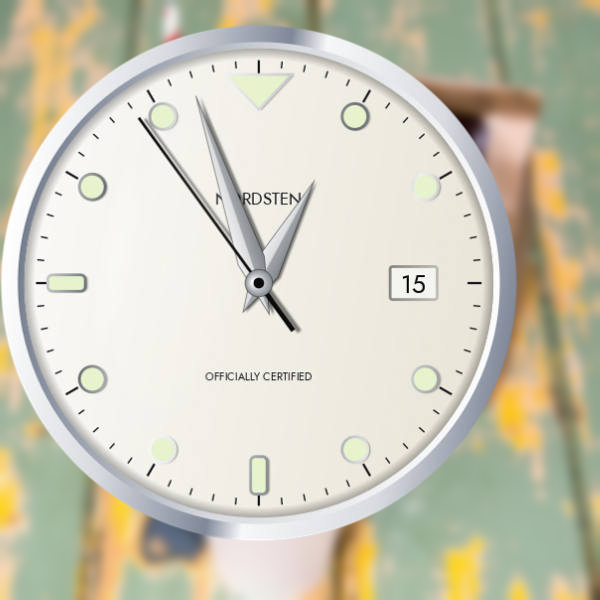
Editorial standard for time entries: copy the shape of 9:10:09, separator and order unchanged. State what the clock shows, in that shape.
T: 12:56:54
